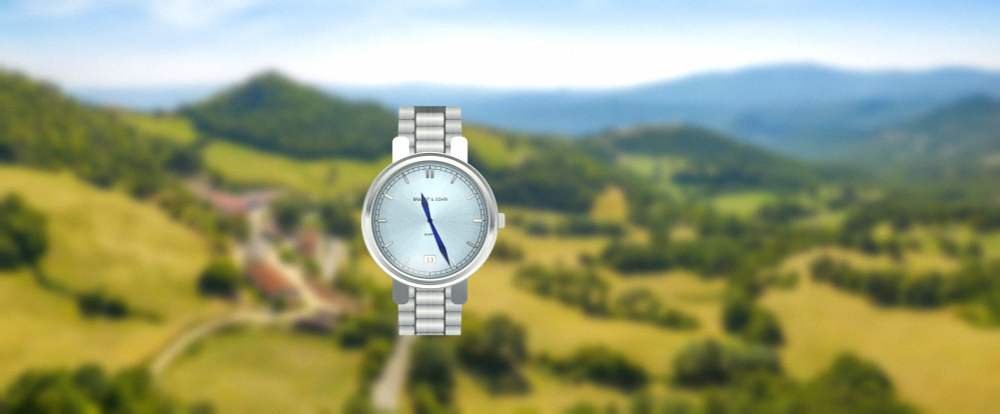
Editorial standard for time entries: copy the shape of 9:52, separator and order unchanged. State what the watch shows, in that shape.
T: 11:26
